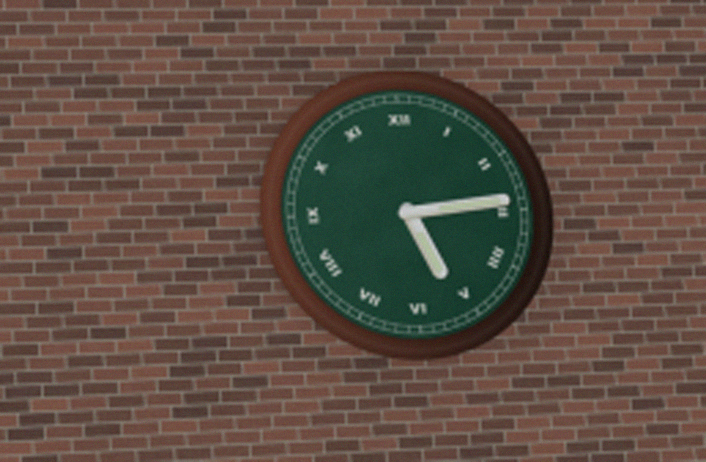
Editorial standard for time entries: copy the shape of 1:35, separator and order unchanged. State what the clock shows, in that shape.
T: 5:14
